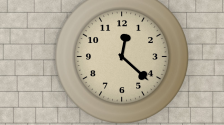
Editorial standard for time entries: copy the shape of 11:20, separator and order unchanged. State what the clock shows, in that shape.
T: 12:22
